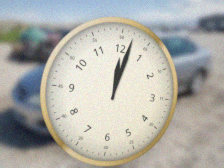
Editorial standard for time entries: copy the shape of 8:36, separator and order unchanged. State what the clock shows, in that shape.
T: 12:02
